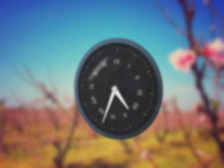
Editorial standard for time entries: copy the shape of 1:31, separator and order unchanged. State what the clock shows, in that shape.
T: 4:33
